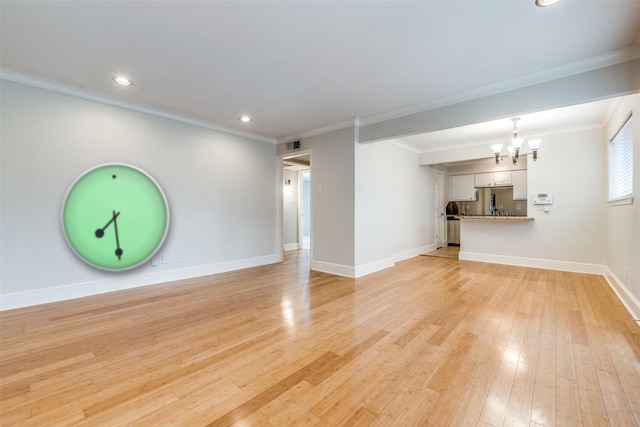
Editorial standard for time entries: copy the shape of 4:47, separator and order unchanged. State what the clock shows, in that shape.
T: 7:29
